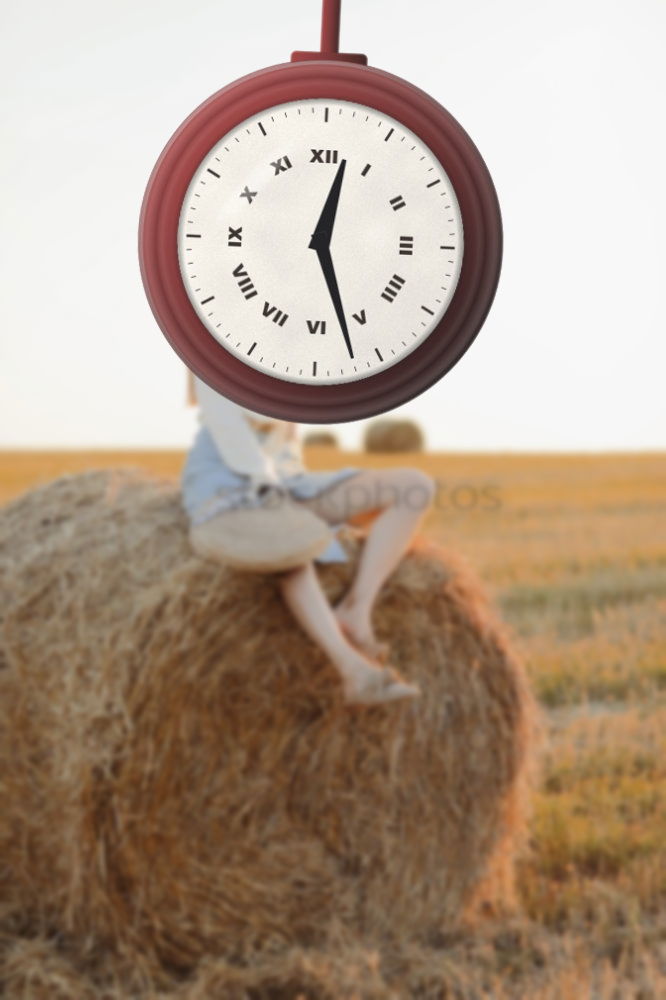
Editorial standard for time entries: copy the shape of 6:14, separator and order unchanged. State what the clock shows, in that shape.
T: 12:27
